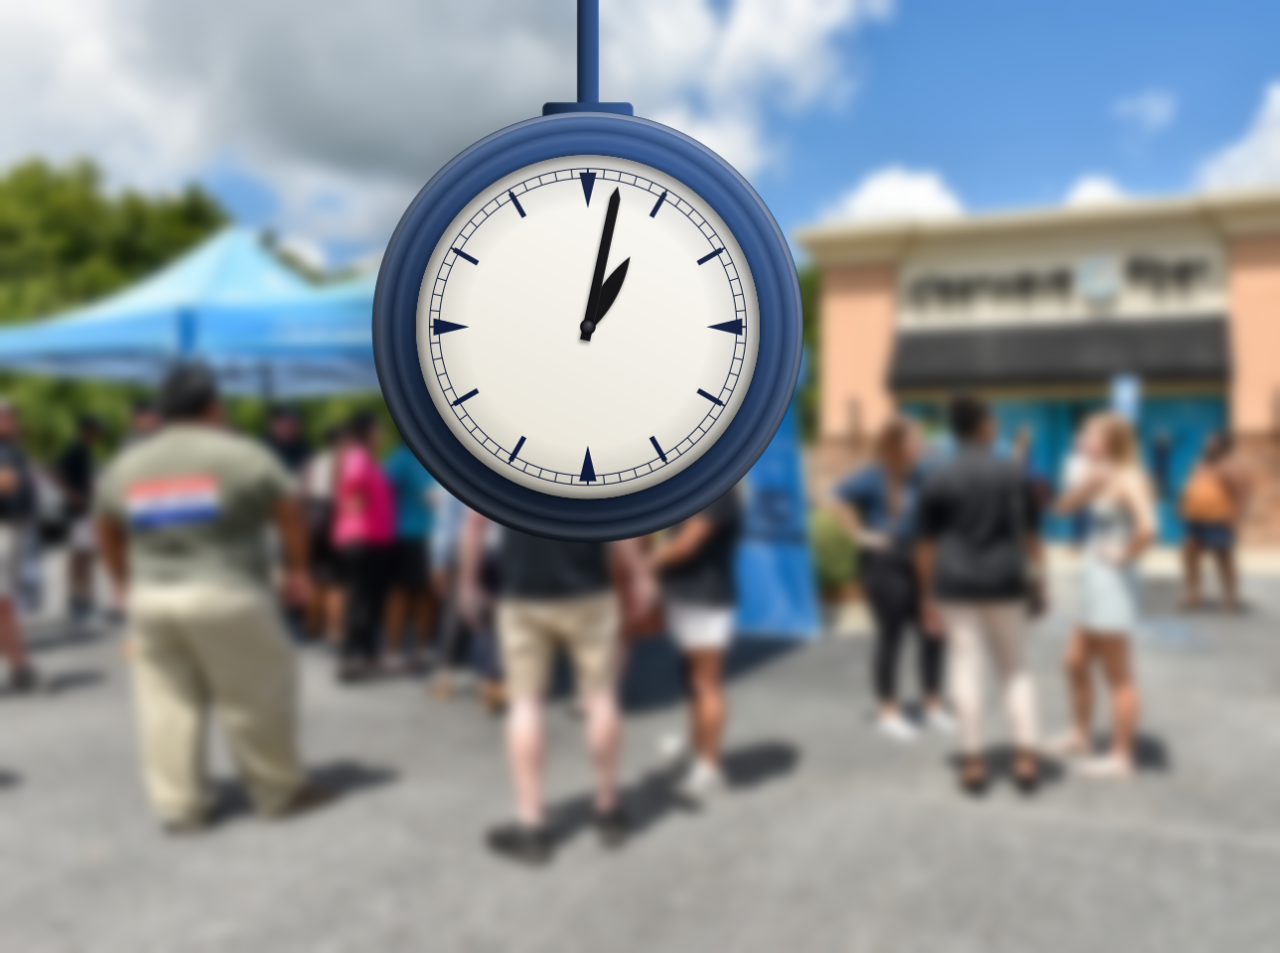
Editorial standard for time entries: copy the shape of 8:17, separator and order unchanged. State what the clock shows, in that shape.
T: 1:02
